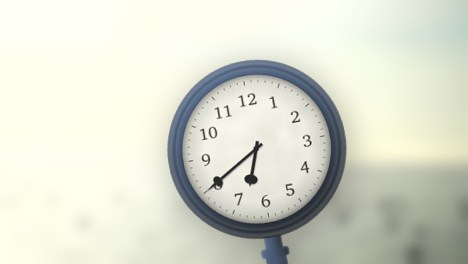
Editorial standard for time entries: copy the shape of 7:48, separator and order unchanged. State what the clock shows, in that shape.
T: 6:40
